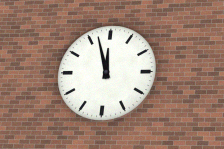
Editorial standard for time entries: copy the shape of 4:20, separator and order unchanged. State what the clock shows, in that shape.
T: 11:57
